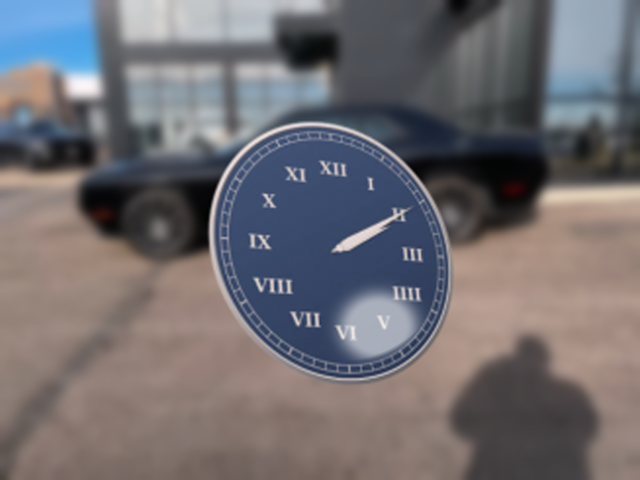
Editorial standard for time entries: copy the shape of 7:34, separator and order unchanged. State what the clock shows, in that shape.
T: 2:10
